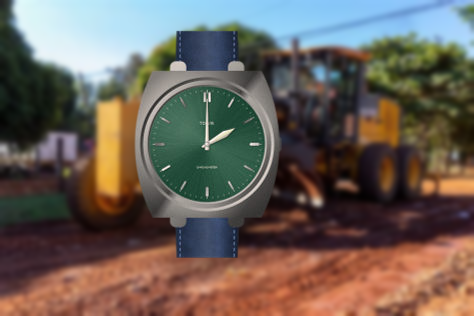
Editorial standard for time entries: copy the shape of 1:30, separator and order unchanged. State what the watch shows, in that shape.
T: 2:00
